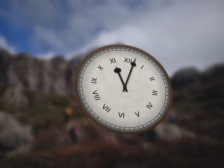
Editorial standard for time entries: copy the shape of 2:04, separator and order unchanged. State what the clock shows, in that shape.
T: 11:02
